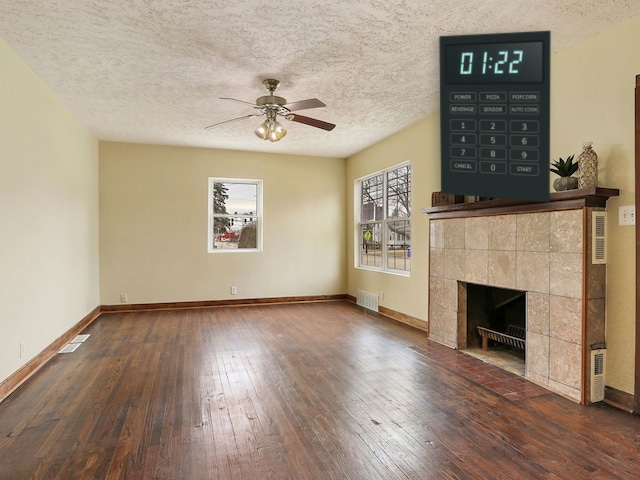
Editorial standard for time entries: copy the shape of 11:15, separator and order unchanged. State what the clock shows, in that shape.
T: 1:22
